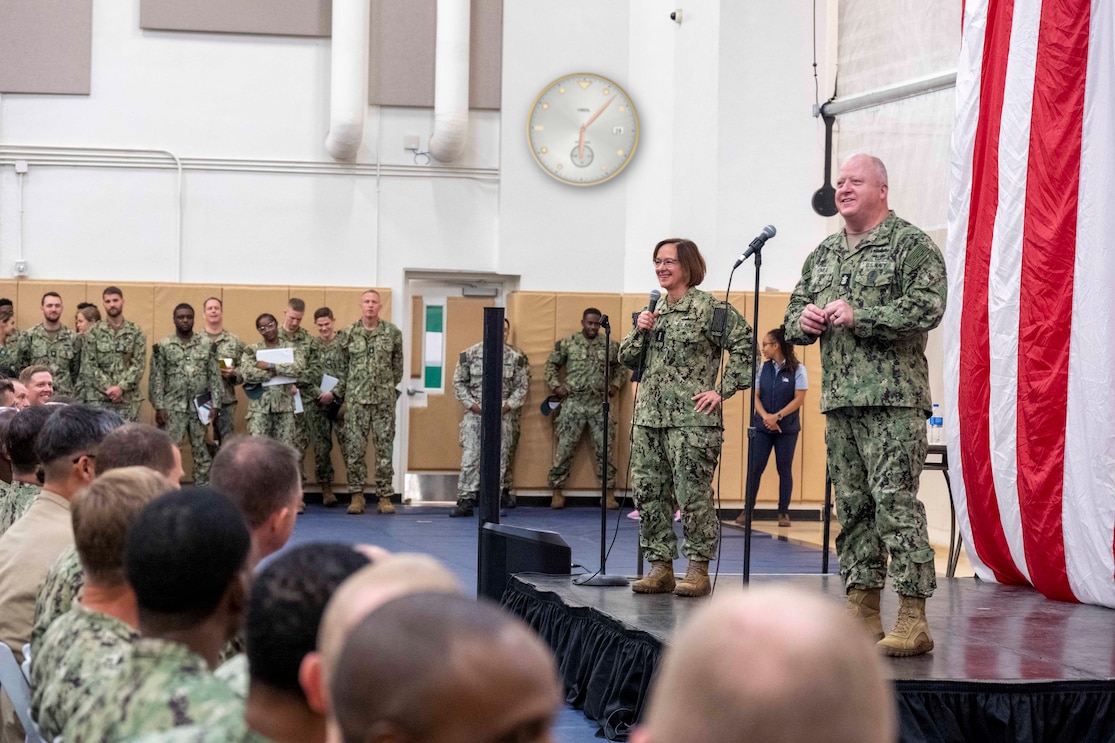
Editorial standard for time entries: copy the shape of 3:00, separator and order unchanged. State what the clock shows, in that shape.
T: 6:07
